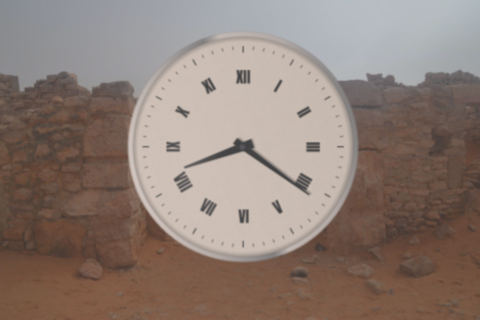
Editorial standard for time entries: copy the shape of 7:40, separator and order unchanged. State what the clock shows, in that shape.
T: 8:21
